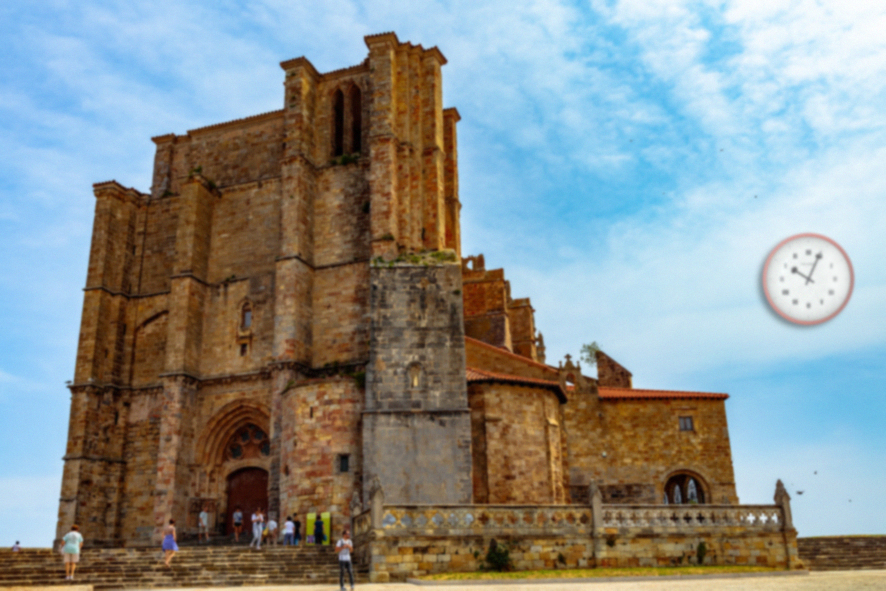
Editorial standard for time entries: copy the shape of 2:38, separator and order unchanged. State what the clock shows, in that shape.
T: 10:04
